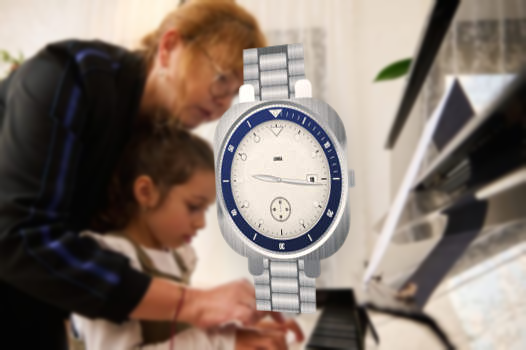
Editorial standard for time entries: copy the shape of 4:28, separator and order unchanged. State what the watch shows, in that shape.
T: 9:16
